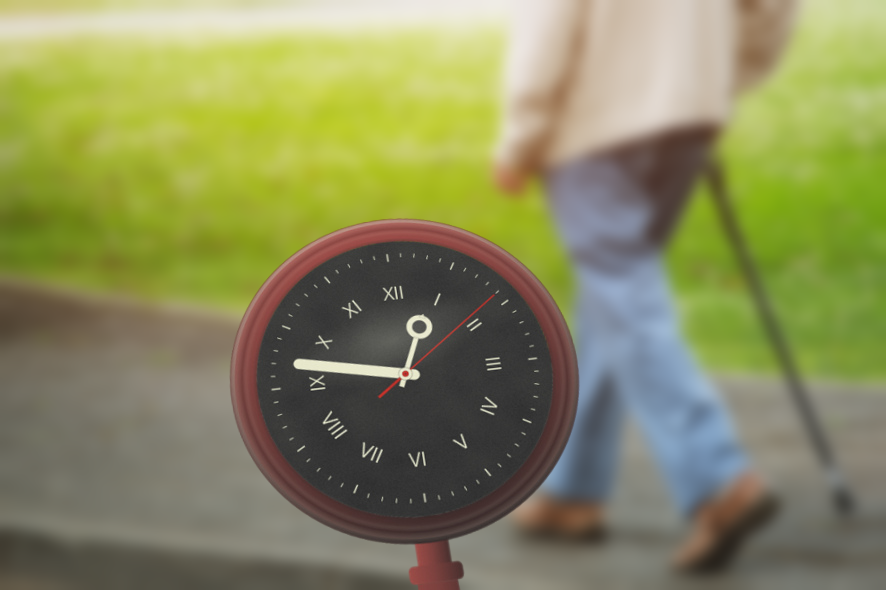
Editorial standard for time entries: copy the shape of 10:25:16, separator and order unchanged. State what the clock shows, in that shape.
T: 12:47:09
